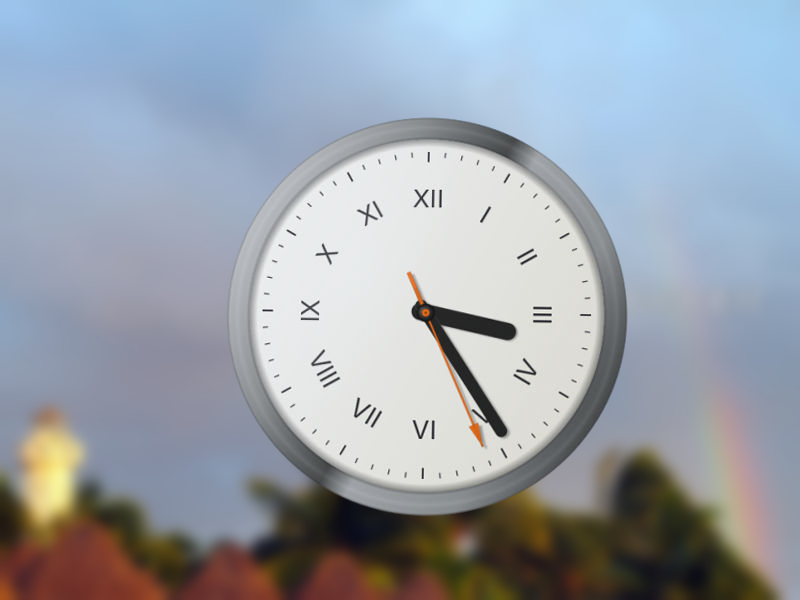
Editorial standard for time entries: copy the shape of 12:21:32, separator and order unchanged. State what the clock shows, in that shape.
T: 3:24:26
